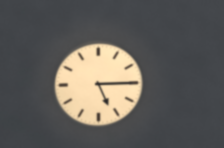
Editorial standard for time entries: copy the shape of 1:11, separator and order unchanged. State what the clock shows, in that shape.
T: 5:15
